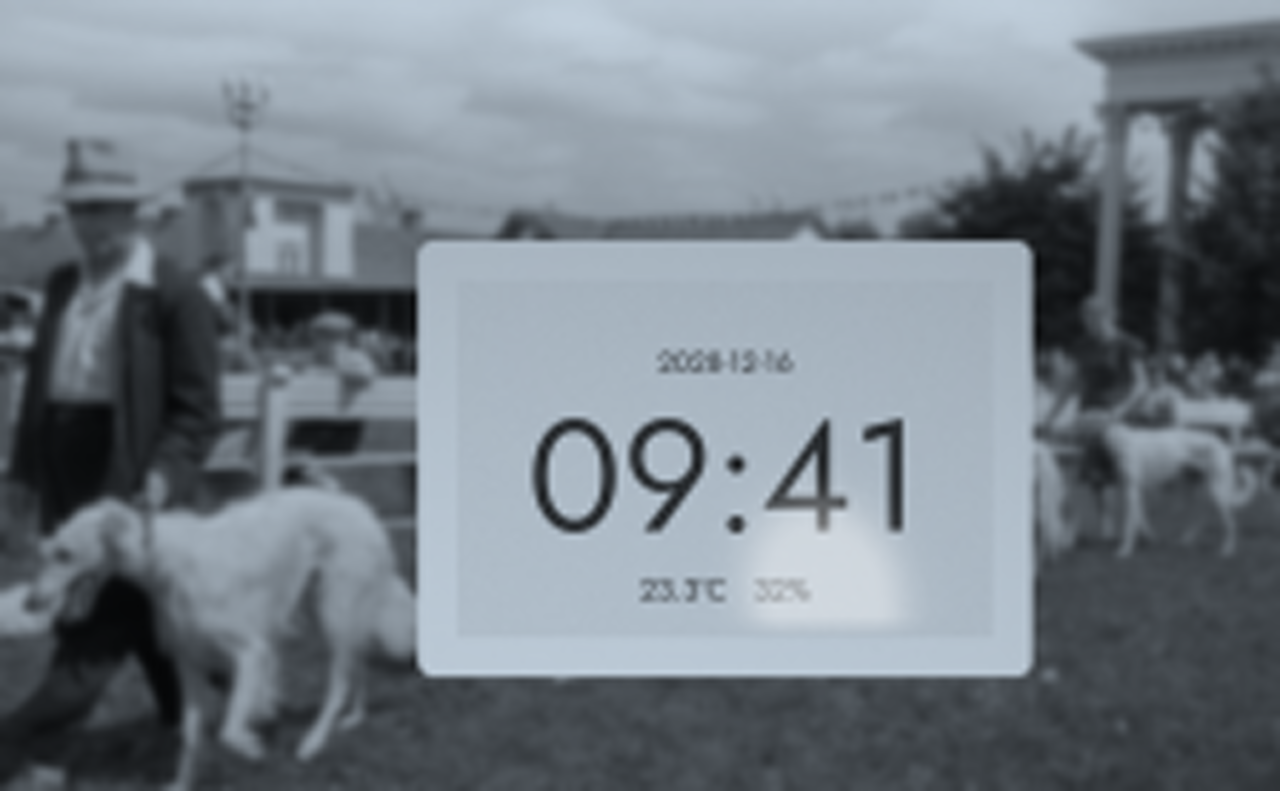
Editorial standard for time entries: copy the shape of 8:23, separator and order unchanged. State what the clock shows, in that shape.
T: 9:41
